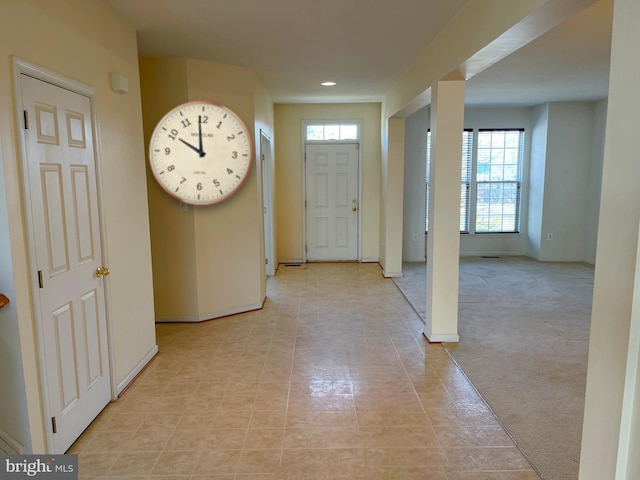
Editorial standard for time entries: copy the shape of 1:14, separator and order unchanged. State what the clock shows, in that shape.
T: 9:59
